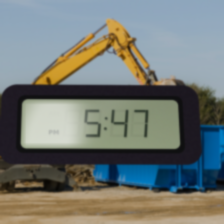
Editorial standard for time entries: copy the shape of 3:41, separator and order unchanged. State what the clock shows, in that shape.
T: 5:47
